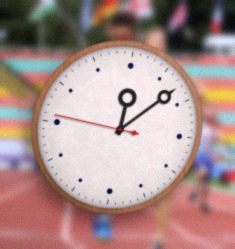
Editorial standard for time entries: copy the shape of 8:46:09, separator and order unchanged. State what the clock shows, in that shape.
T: 12:07:46
